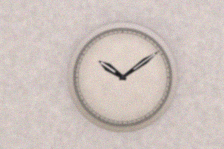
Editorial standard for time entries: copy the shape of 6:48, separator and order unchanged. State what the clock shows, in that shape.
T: 10:09
